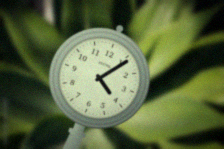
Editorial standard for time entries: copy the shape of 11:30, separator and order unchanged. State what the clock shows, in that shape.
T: 4:06
